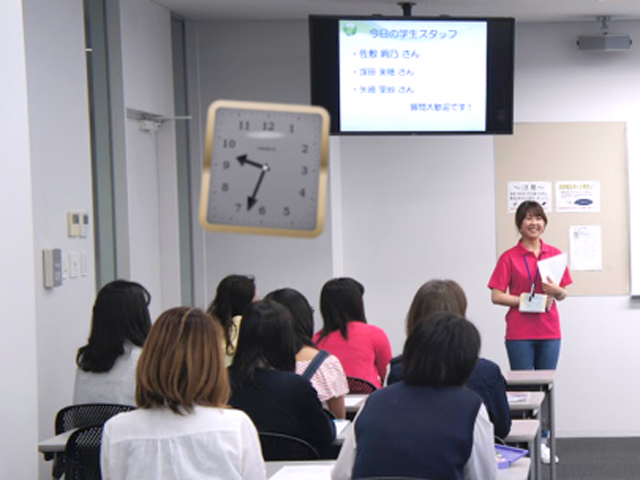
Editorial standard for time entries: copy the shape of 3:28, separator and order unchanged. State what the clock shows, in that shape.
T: 9:33
